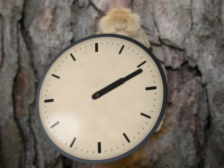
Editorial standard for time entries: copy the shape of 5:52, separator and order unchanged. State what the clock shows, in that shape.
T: 2:11
